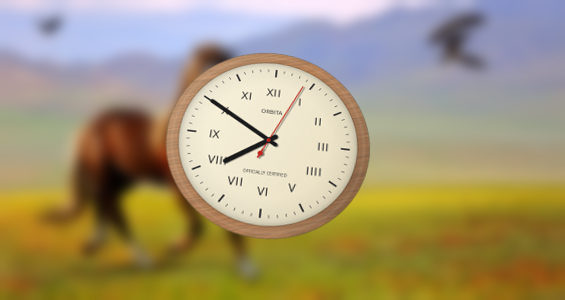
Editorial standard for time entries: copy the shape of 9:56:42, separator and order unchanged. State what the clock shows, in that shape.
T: 7:50:04
